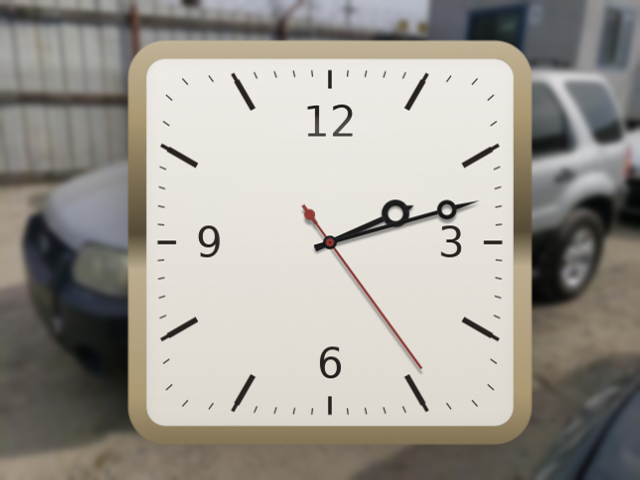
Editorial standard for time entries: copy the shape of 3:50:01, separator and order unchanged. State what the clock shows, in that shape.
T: 2:12:24
